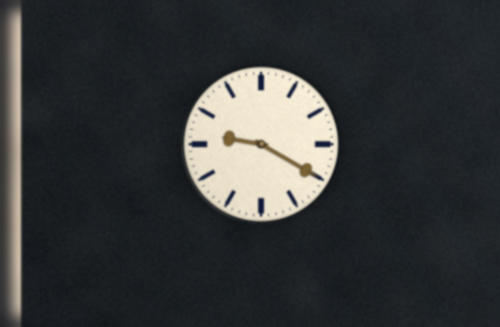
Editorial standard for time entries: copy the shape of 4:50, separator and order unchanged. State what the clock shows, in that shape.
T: 9:20
